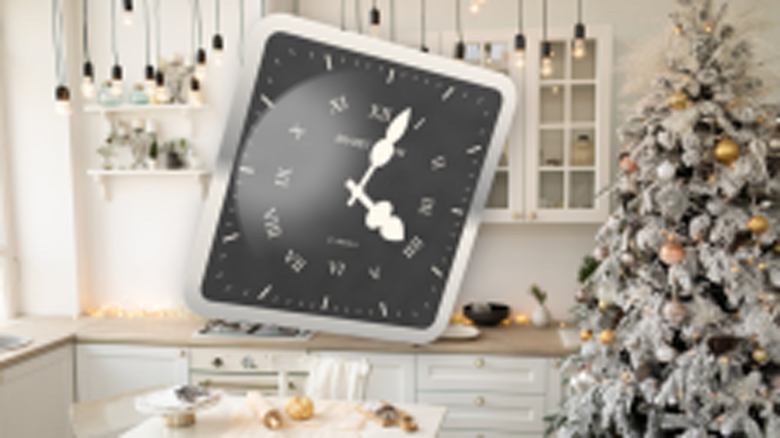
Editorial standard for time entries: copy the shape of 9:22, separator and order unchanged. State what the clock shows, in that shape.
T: 4:03
